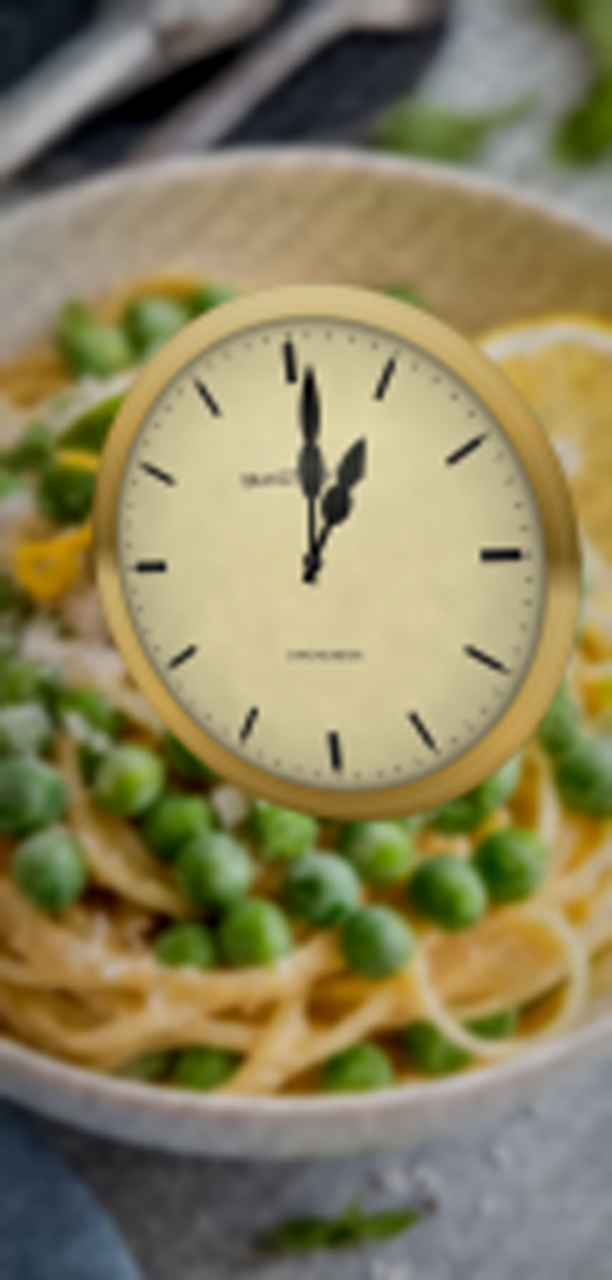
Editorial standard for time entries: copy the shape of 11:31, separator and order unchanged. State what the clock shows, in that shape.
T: 1:01
